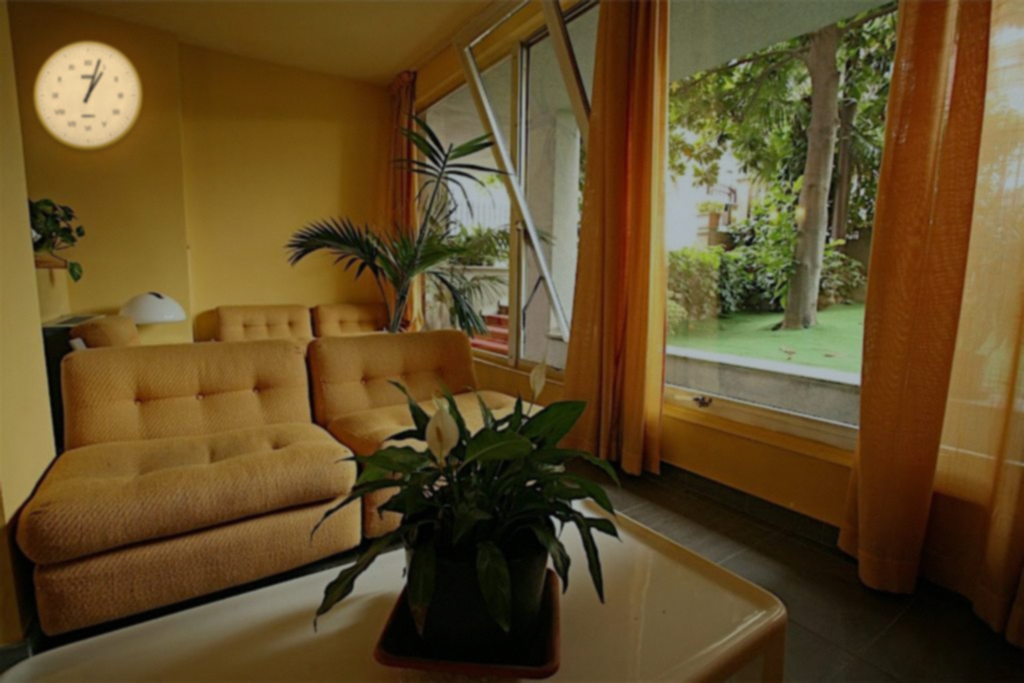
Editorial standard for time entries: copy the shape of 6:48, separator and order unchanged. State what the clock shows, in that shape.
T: 1:03
